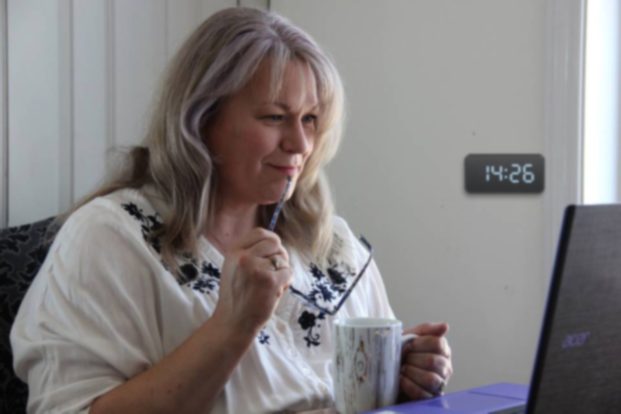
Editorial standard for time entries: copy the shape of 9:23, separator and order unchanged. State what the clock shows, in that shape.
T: 14:26
